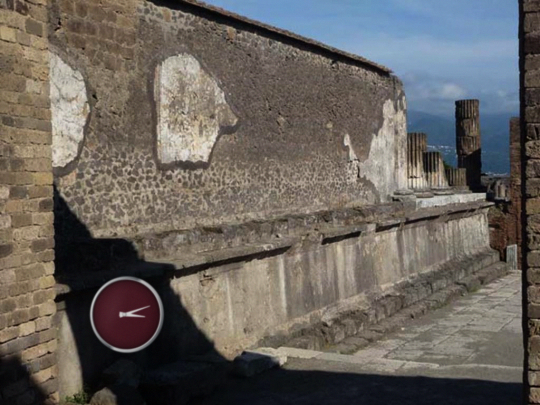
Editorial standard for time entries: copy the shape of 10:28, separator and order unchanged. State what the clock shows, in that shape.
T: 3:12
